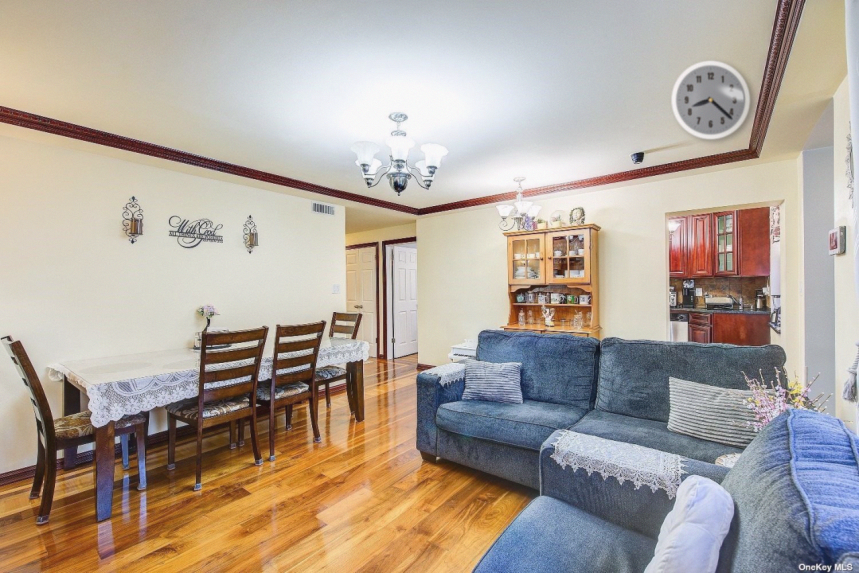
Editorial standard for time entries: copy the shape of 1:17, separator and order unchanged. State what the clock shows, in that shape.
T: 8:22
